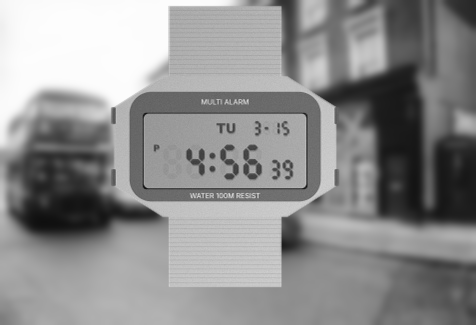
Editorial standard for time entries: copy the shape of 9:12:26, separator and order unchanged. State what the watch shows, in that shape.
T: 4:56:39
